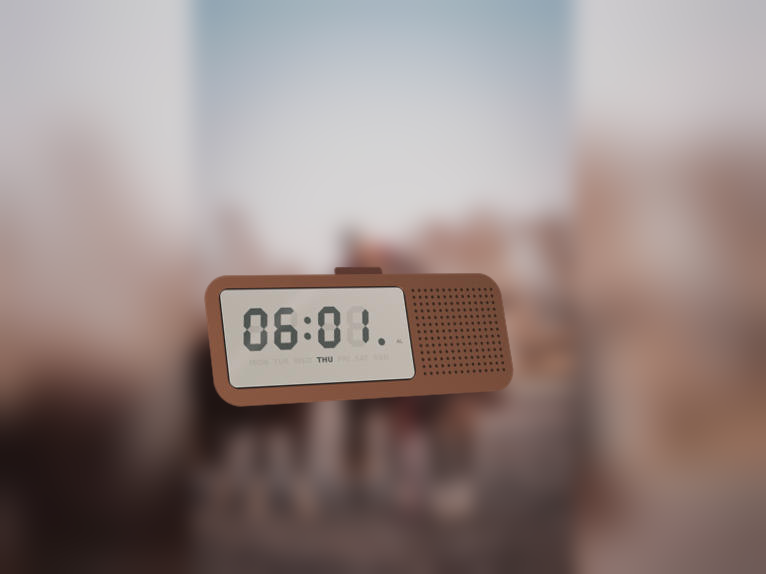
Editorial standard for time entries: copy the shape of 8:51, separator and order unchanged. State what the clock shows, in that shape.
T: 6:01
